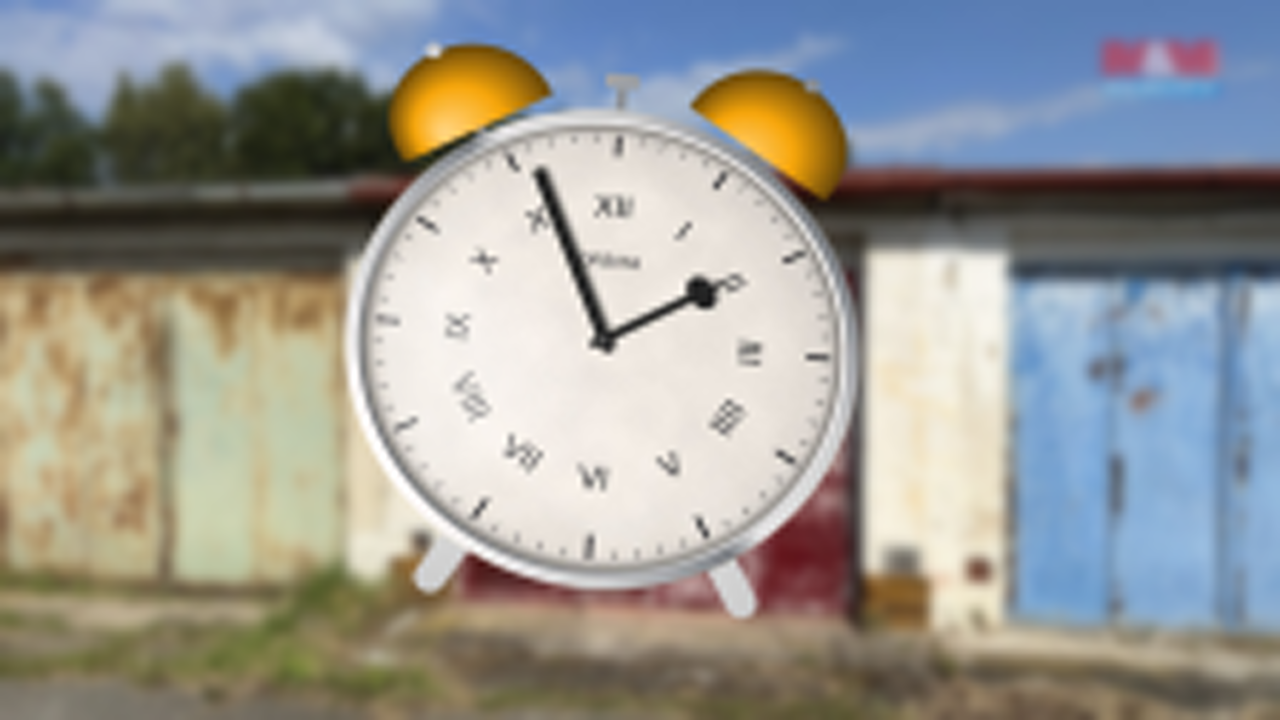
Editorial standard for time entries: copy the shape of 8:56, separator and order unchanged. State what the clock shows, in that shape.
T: 1:56
